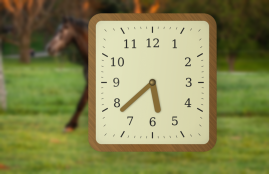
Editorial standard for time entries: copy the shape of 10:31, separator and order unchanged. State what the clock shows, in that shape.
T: 5:38
